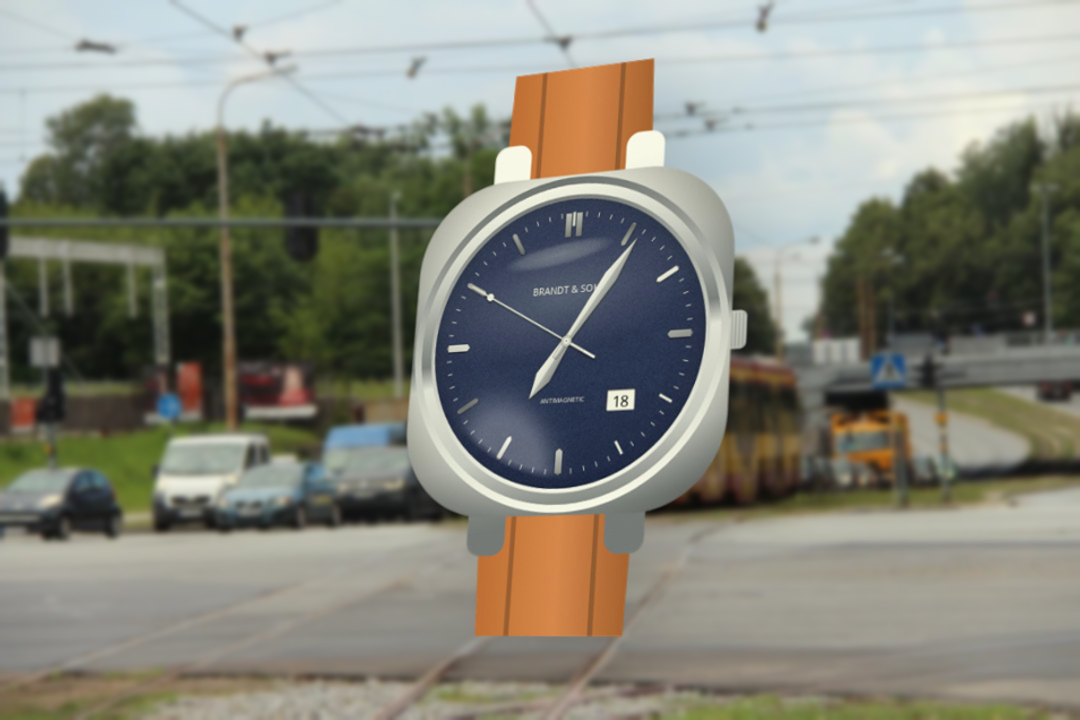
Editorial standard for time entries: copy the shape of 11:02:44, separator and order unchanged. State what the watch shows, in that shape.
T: 7:05:50
